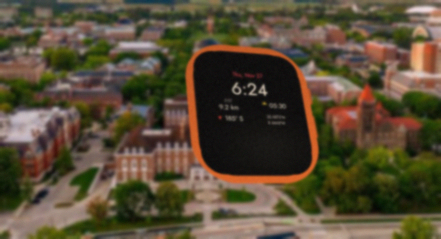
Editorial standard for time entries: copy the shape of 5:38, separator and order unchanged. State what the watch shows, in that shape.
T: 6:24
